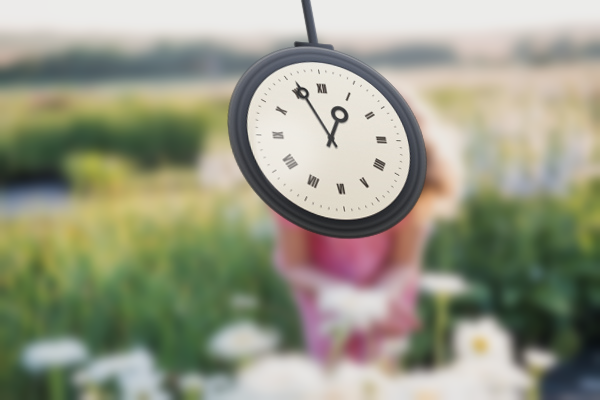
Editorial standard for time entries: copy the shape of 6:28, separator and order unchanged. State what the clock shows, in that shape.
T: 12:56
